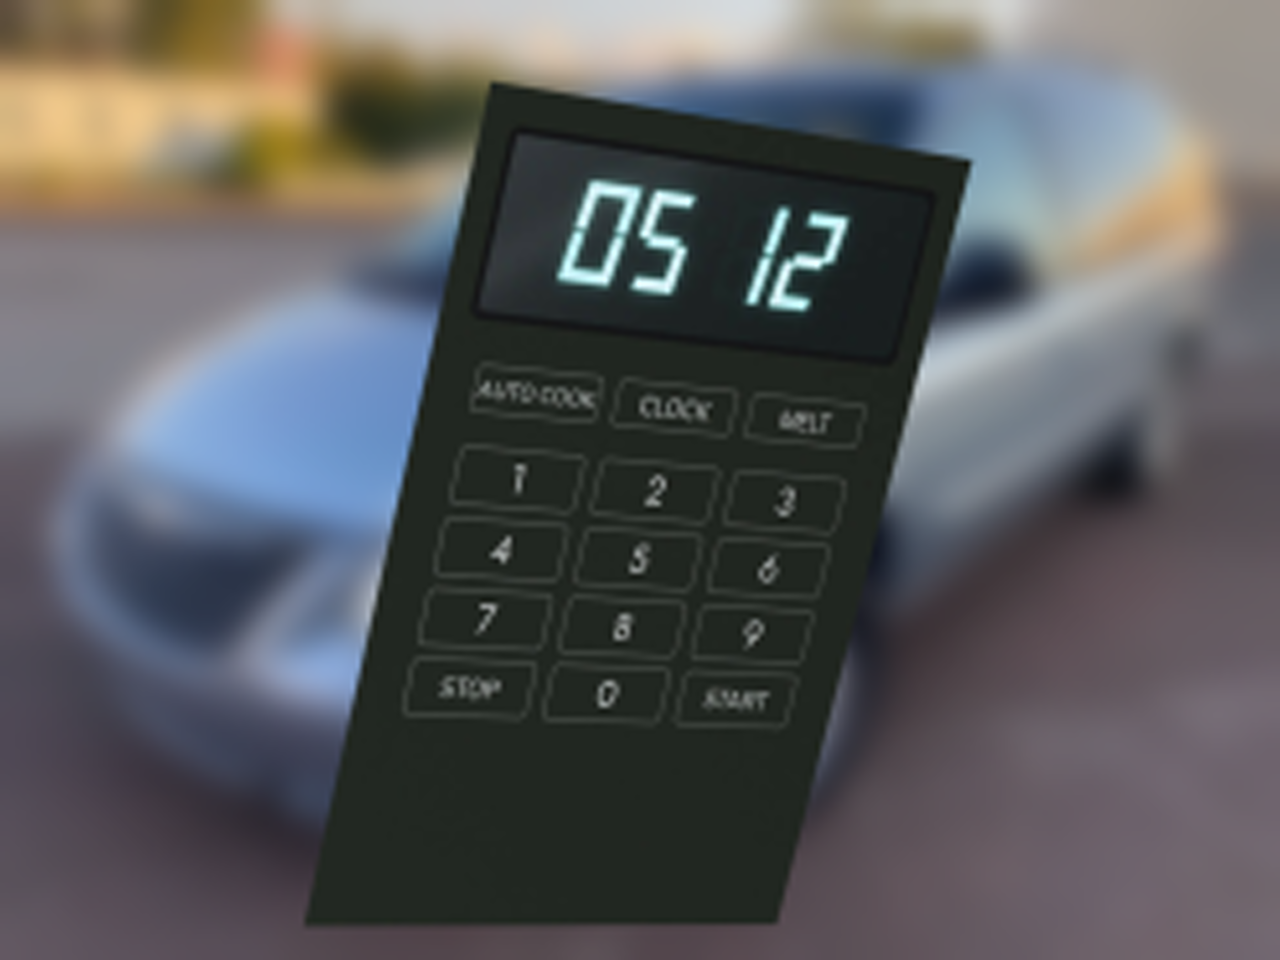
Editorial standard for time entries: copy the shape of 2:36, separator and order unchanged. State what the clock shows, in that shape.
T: 5:12
